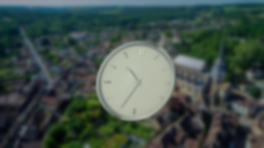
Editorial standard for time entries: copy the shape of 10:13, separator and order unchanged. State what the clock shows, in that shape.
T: 10:35
